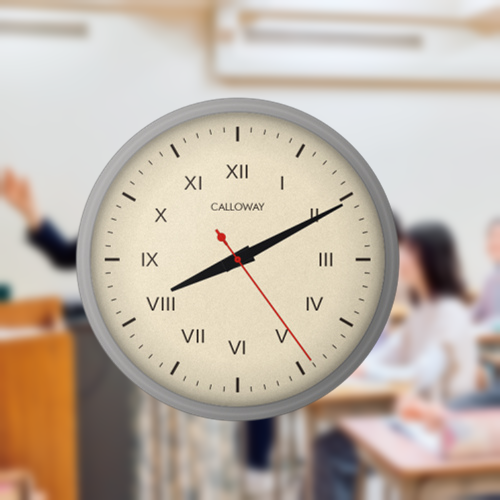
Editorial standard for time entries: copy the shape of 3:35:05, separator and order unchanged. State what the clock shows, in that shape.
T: 8:10:24
